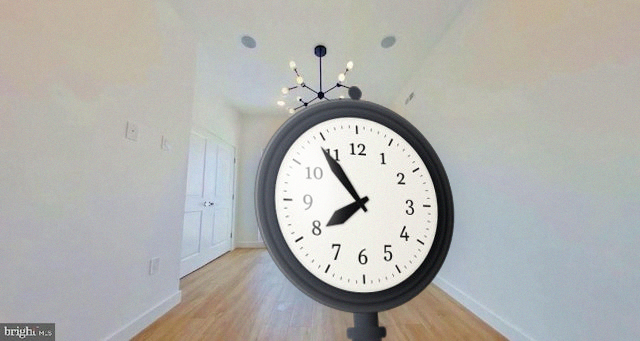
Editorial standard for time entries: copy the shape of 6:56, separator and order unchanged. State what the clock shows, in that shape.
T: 7:54
